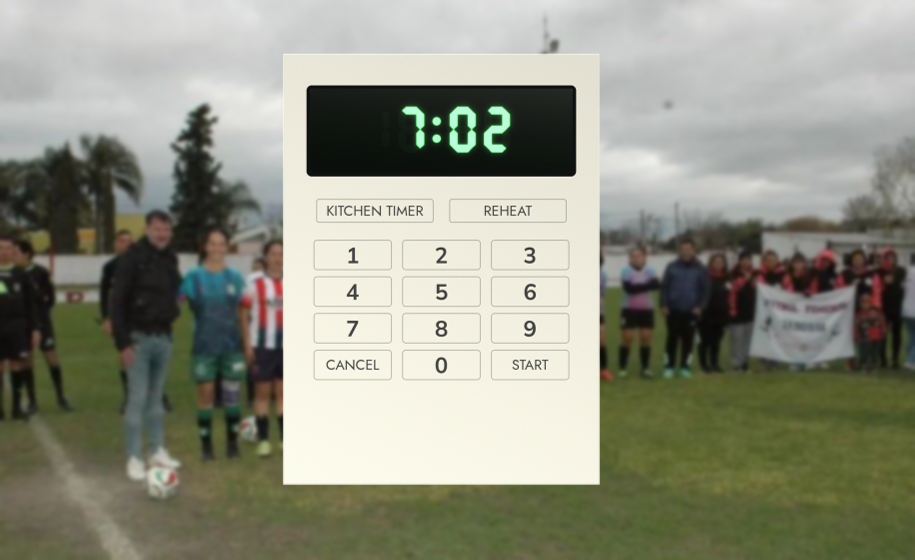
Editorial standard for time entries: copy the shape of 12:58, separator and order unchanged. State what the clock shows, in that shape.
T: 7:02
